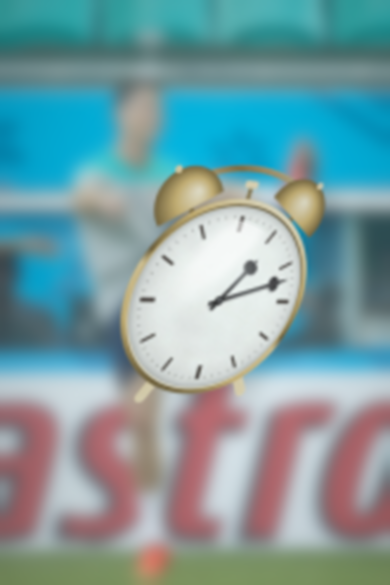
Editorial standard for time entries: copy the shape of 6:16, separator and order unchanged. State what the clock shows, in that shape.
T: 1:12
